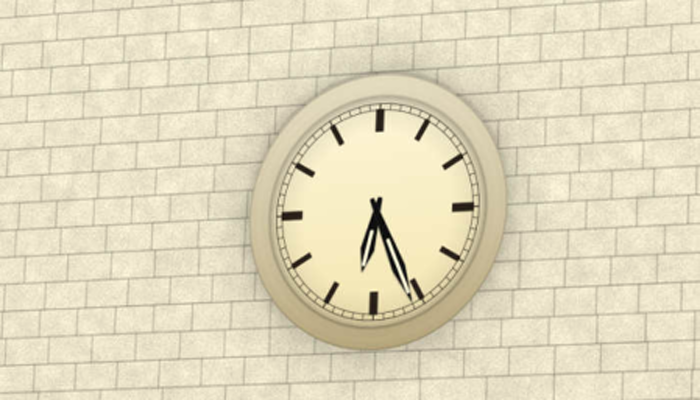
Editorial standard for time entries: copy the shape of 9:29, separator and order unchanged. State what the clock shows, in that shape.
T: 6:26
